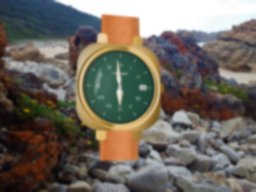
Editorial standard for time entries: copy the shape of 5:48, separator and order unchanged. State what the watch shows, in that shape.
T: 5:59
